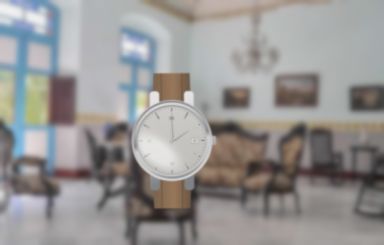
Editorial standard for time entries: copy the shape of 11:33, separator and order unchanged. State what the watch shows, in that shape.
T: 2:00
